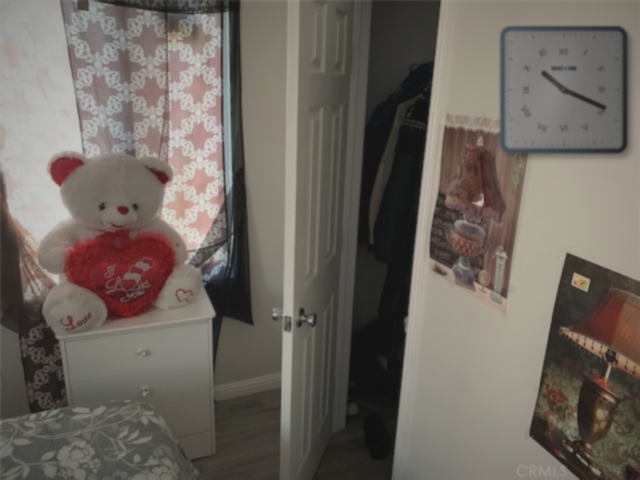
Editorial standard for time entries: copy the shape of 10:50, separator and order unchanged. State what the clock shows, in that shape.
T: 10:19
